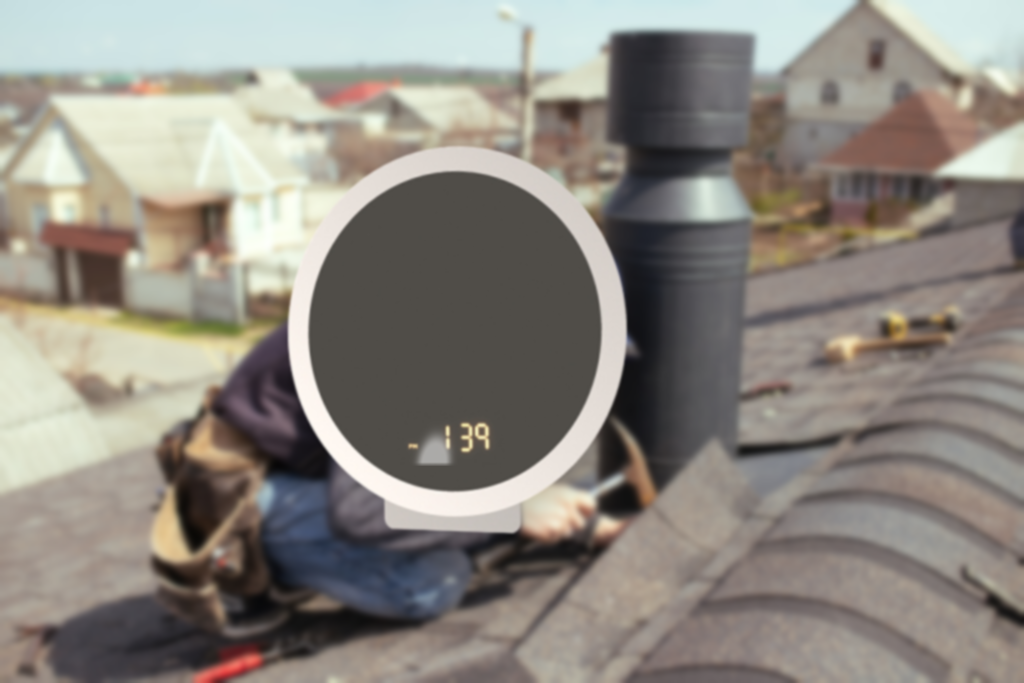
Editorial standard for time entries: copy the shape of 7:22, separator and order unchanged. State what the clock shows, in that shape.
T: 1:39
